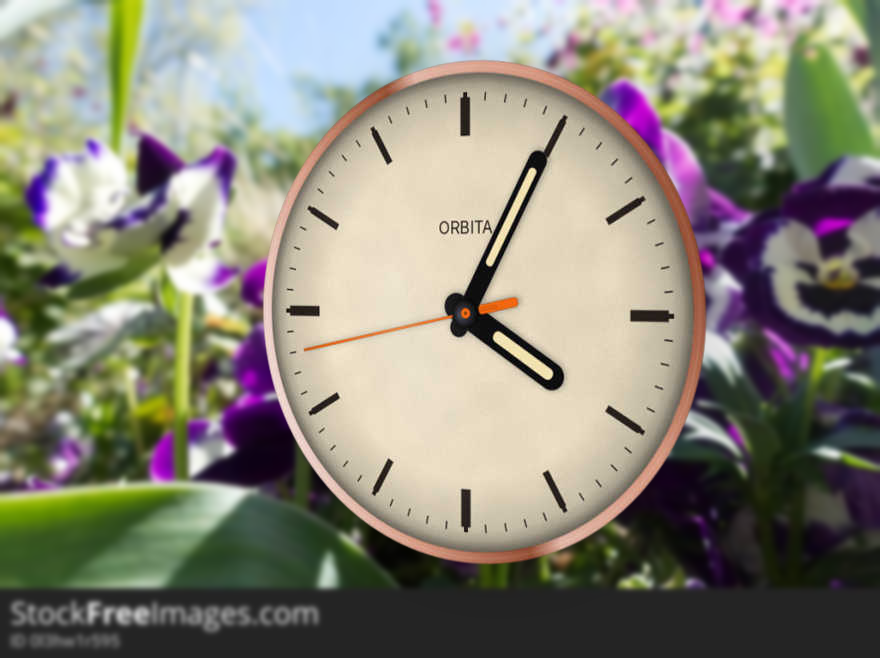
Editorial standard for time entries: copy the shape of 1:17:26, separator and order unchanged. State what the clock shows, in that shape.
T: 4:04:43
